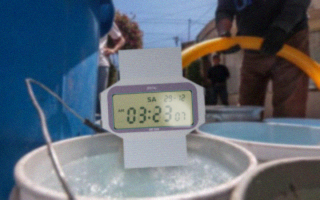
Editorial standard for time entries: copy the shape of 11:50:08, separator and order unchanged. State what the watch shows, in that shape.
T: 3:23:07
